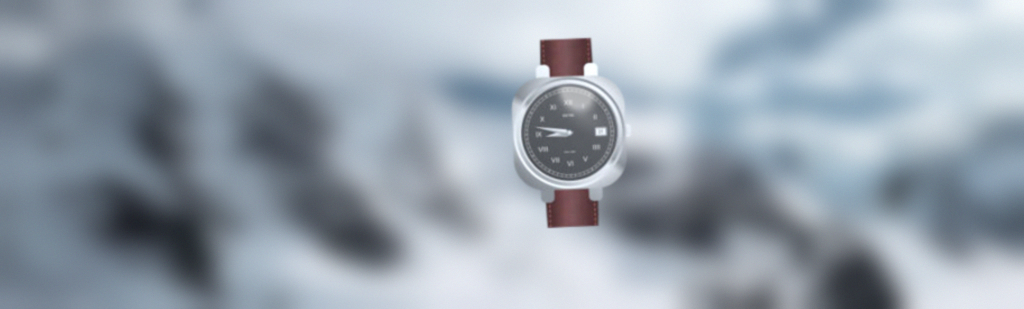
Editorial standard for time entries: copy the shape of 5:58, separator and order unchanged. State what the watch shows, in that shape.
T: 8:47
